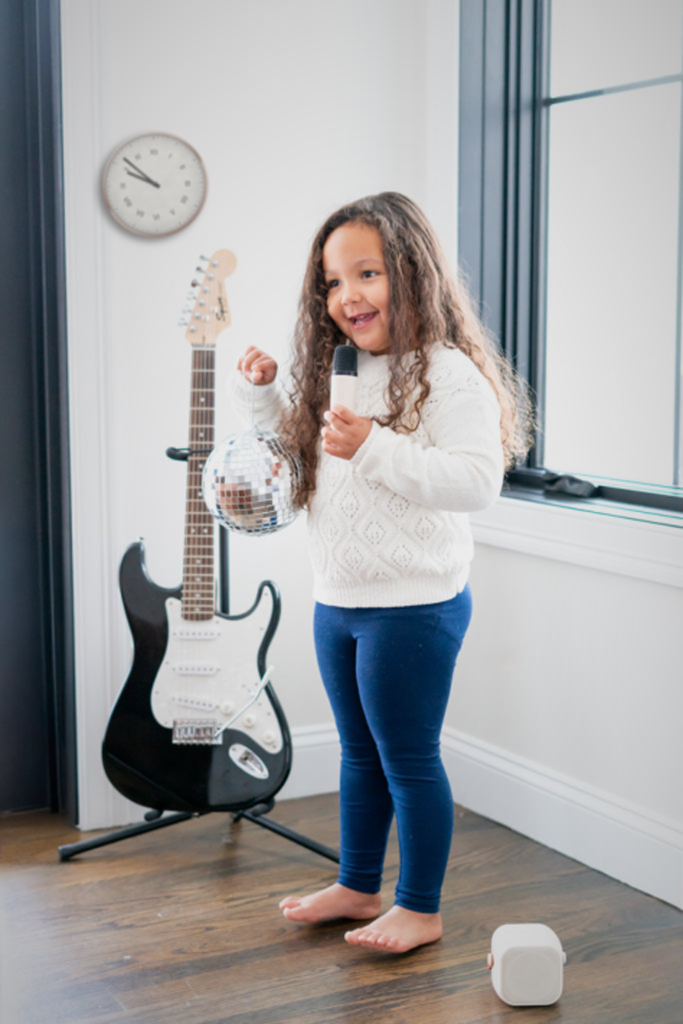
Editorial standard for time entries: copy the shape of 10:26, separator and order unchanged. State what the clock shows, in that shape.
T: 9:52
